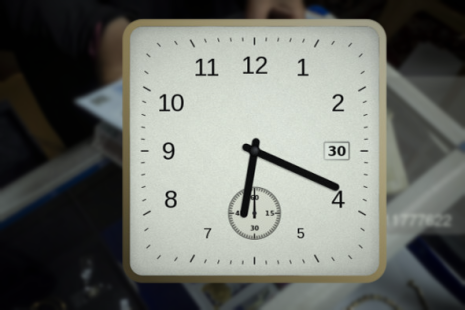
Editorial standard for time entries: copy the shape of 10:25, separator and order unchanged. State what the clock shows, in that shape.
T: 6:19
